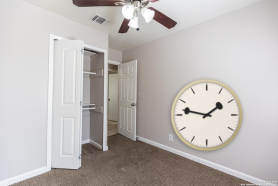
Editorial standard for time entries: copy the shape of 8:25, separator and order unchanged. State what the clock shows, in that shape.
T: 1:47
